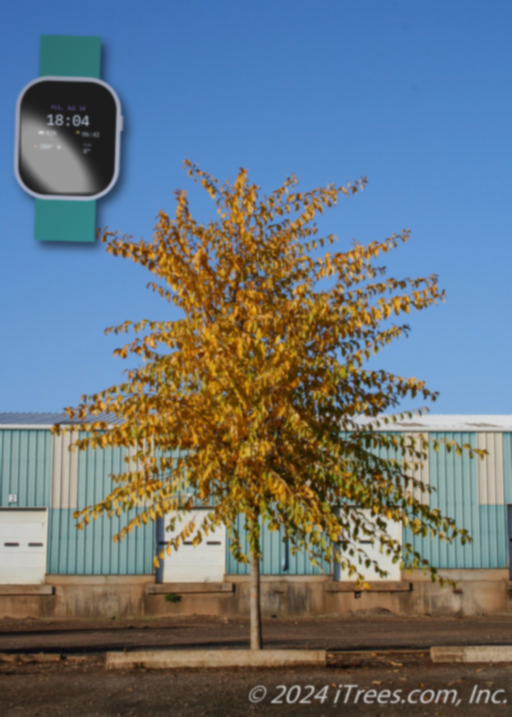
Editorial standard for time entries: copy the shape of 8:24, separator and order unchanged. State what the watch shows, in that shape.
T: 18:04
